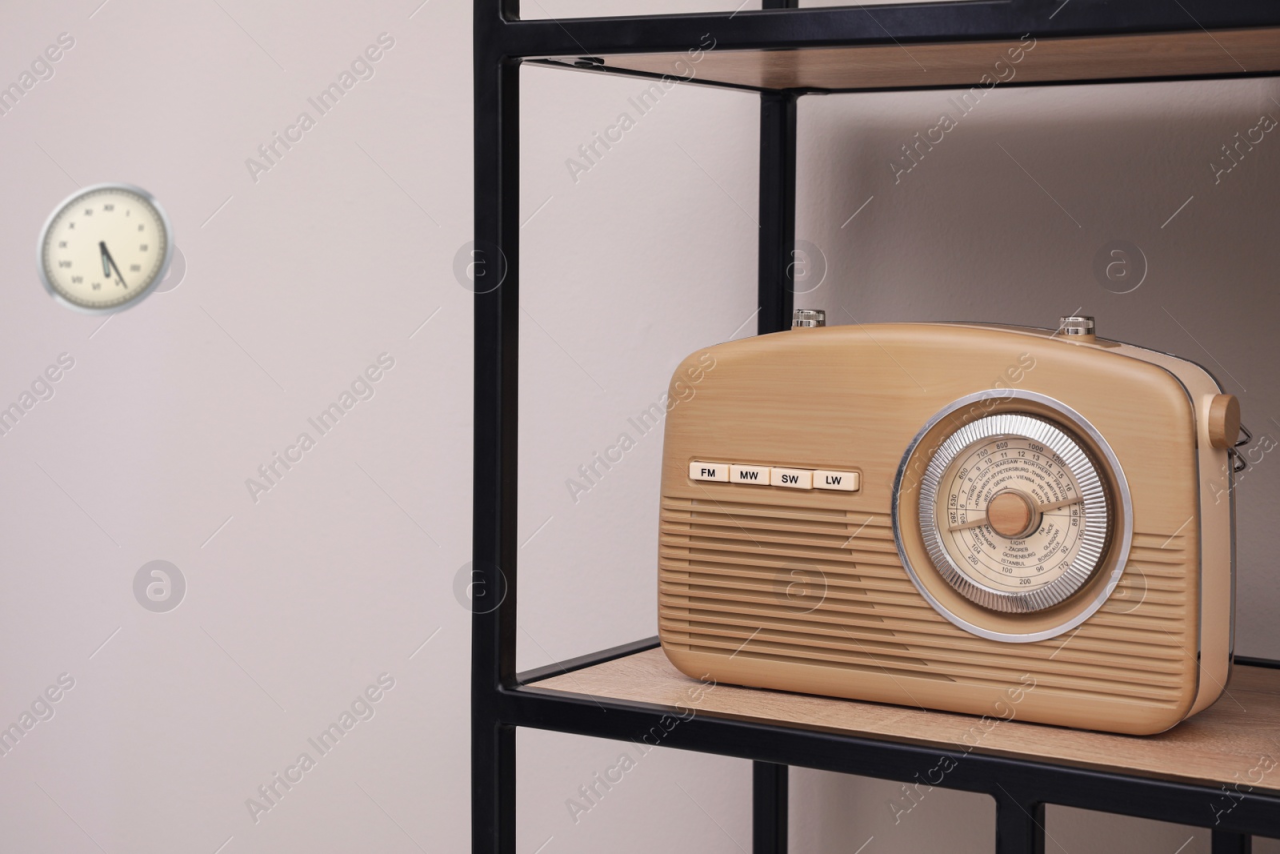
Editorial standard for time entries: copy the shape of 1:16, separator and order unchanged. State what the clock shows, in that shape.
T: 5:24
